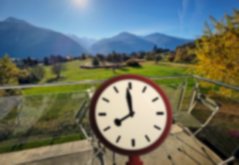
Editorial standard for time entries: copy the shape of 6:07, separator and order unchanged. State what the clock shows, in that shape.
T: 7:59
